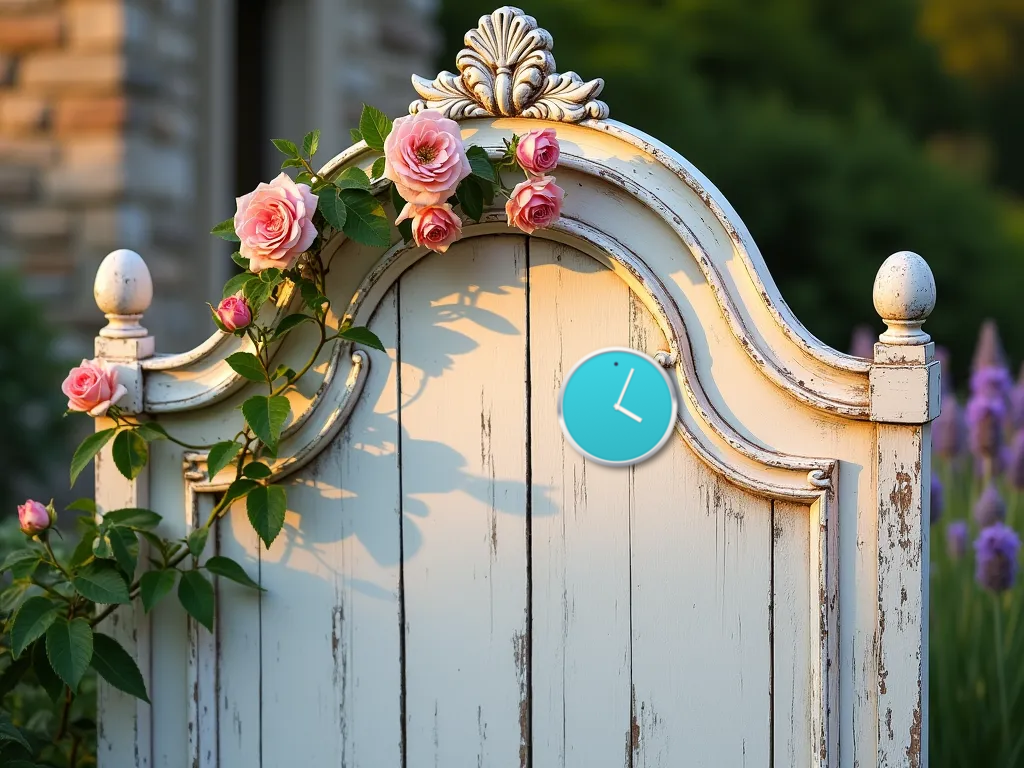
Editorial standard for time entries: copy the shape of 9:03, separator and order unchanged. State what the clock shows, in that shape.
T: 4:04
